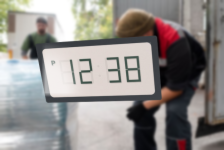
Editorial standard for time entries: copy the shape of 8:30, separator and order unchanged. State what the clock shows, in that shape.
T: 12:38
